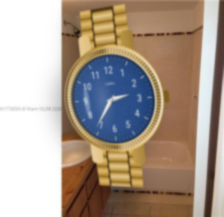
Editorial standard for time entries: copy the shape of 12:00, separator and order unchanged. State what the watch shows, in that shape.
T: 2:36
